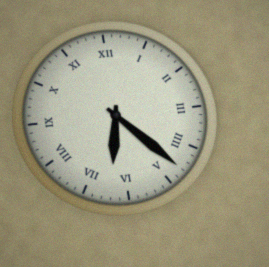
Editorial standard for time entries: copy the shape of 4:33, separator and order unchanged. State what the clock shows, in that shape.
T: 6:23
